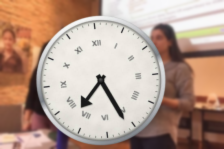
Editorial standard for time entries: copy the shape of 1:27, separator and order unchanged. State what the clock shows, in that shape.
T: 7:26
